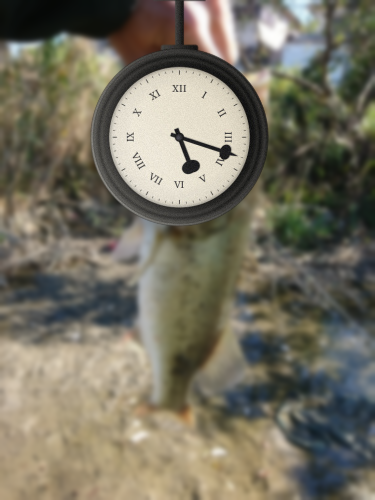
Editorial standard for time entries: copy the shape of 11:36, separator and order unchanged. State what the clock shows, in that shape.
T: 5:18
